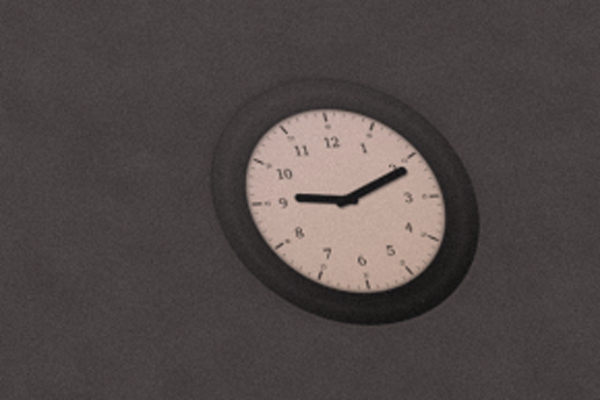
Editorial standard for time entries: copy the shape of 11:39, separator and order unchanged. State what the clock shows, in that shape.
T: 9:11
